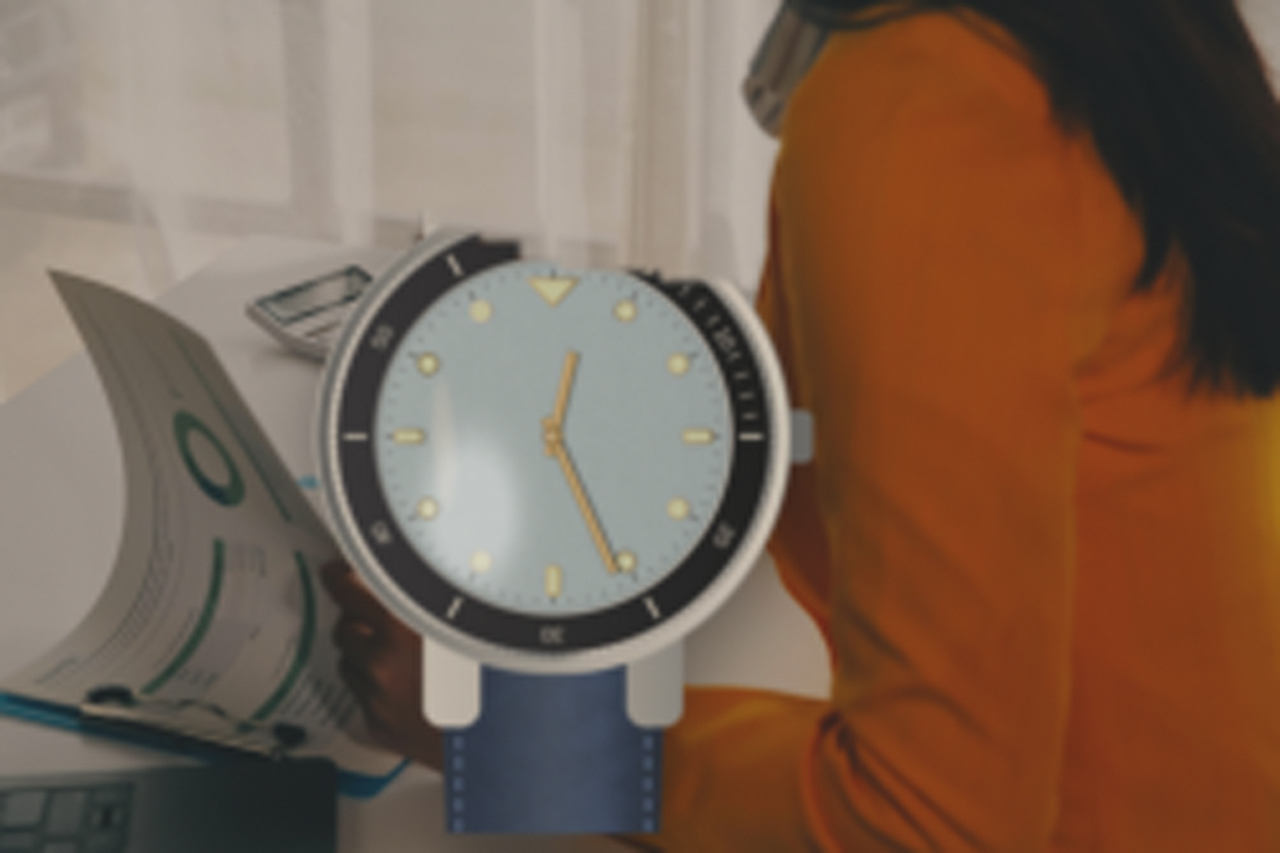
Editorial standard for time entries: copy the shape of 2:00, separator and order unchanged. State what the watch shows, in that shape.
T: 12:26
